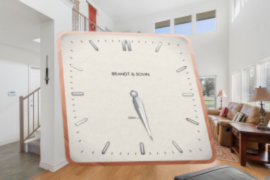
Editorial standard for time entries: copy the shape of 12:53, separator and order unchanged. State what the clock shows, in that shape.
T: 5:28
